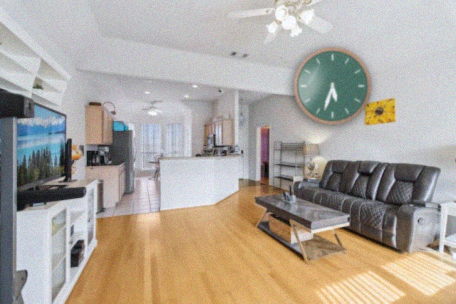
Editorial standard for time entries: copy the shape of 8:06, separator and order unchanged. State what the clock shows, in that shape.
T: 5:33
